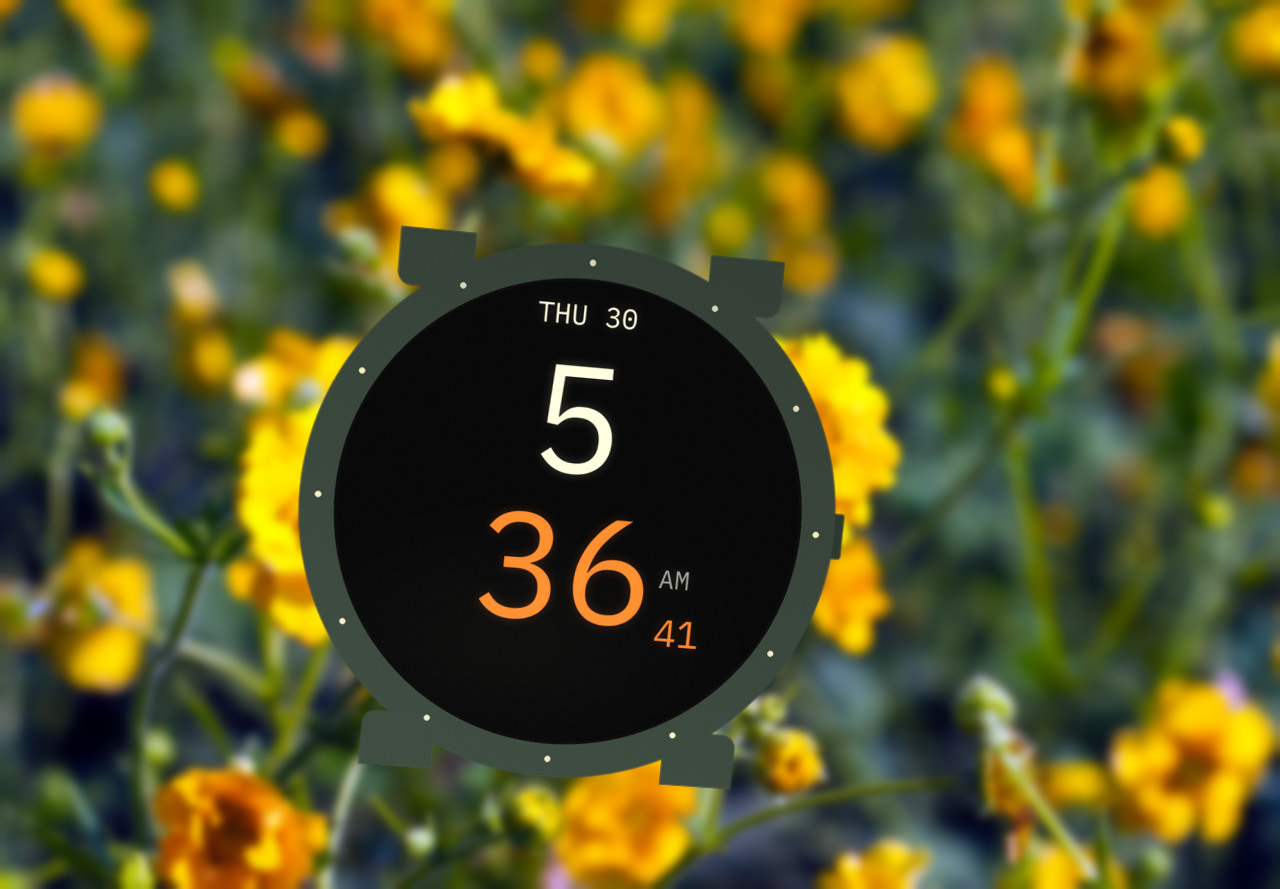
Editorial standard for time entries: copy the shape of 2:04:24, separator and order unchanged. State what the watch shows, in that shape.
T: 5:36:41
